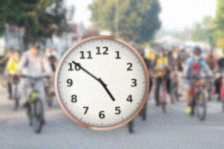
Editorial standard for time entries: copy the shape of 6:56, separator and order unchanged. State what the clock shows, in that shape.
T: 4:51
